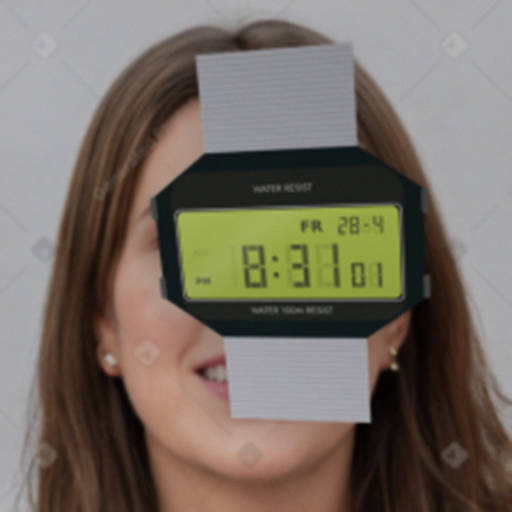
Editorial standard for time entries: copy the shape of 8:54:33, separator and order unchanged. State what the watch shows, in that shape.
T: 8:31:01
